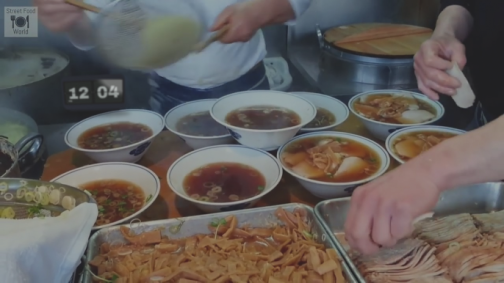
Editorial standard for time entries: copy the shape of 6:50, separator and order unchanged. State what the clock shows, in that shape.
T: 12:04
